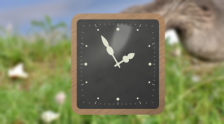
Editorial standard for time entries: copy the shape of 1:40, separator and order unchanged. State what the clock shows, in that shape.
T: 1:55
